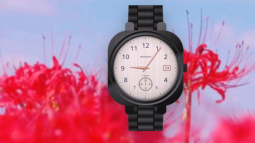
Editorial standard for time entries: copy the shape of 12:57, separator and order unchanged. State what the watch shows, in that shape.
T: 9:06
